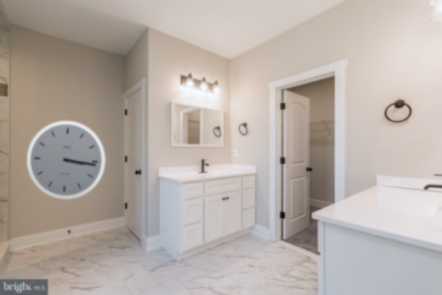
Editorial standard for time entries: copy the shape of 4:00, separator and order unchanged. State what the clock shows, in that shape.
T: 3:16
